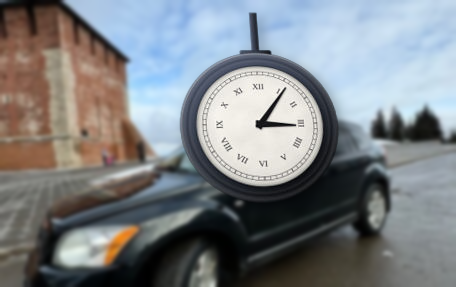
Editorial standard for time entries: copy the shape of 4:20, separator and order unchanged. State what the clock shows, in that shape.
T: 3:06
